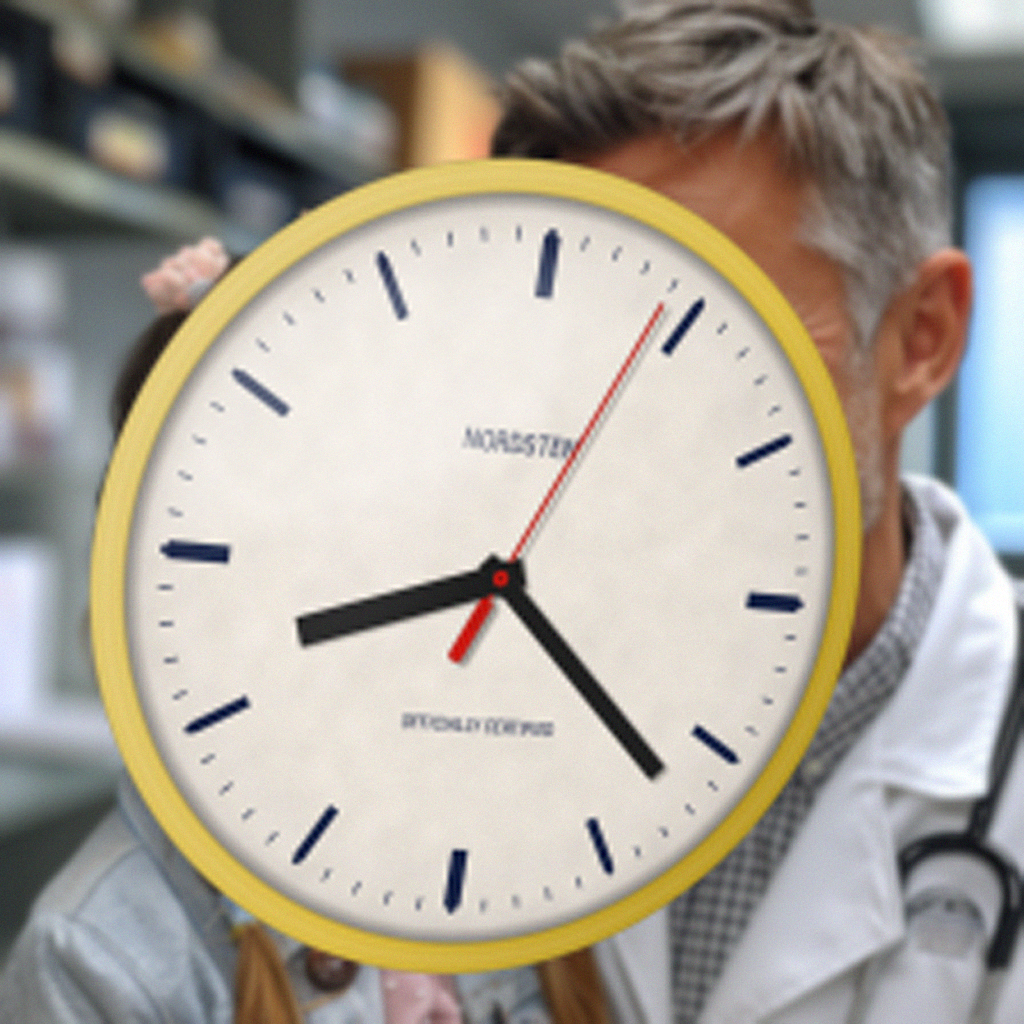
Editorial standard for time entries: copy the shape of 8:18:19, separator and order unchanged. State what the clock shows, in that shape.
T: 8:22:04
